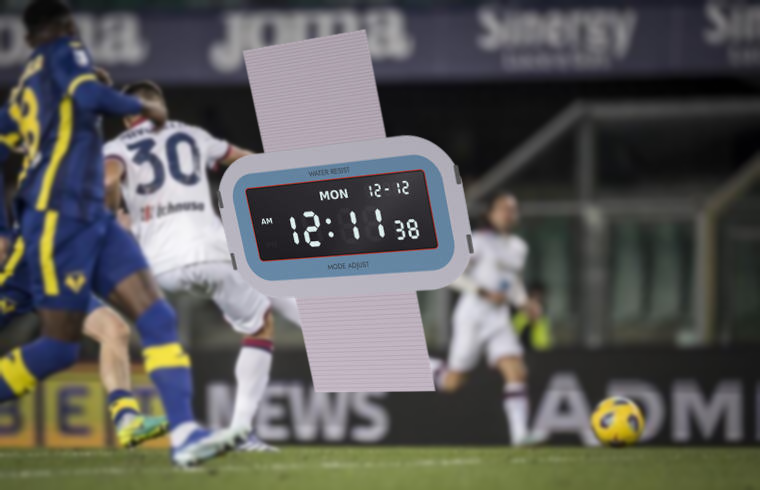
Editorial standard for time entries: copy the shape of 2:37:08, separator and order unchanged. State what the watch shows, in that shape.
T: 12:11:38
